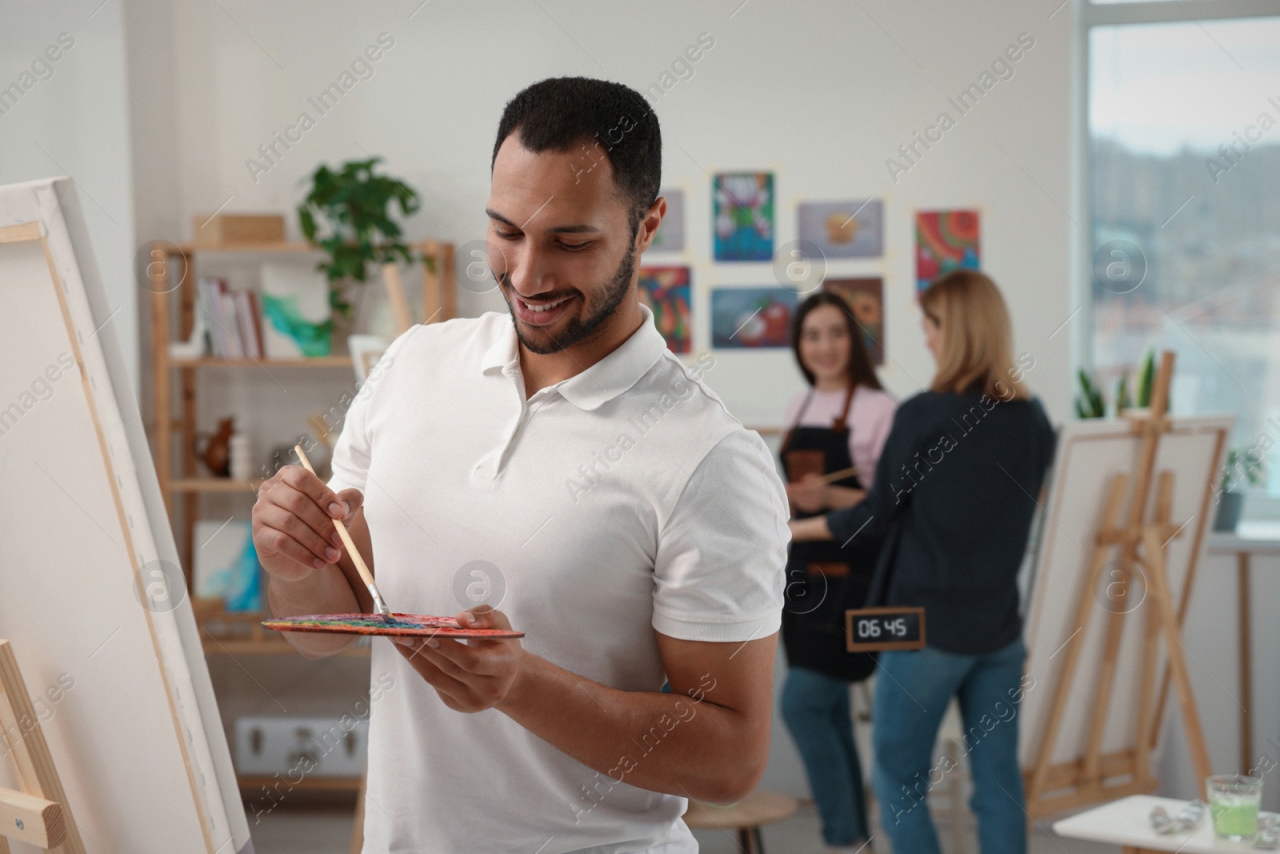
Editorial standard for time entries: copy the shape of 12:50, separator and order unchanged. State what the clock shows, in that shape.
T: 6:45
